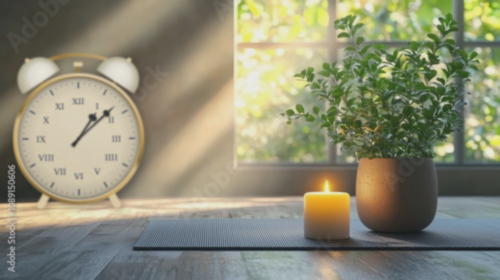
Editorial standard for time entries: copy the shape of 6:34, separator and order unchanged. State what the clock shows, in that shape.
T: 1:08
